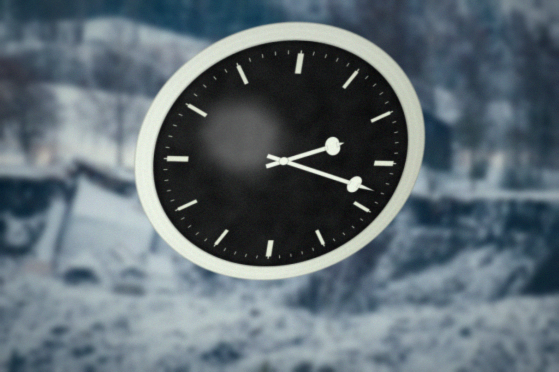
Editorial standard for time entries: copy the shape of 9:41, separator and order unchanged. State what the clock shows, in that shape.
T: 2:18
